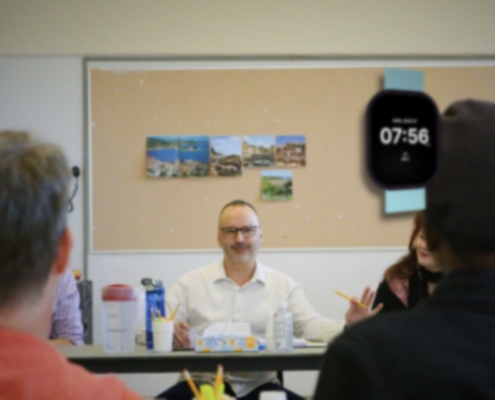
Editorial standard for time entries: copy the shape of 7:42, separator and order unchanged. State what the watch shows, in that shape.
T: 7:56
